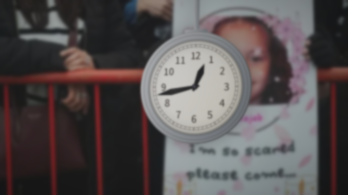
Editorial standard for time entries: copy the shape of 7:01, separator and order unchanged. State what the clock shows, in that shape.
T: 12:43
